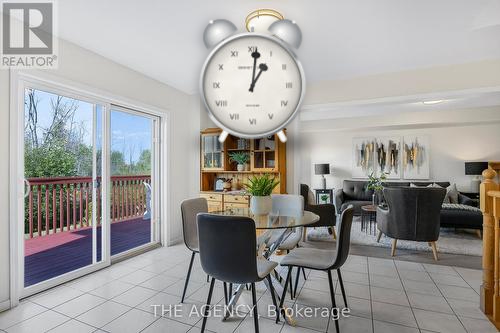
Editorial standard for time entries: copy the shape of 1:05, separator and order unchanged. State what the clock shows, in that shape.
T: 1:01
